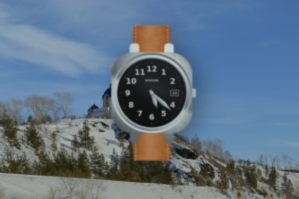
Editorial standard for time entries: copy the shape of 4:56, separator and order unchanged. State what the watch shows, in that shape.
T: 5:22
